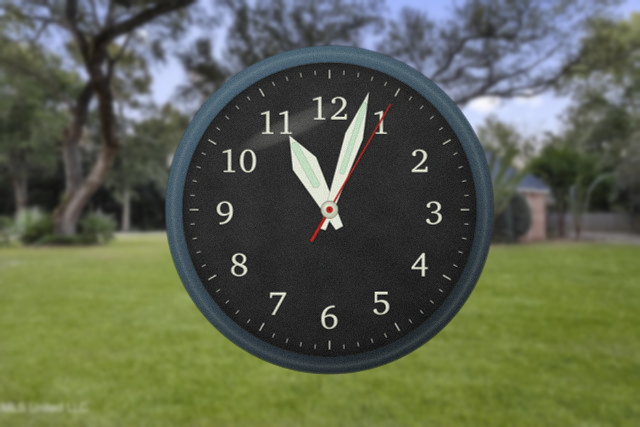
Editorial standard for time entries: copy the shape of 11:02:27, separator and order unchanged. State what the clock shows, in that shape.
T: 11:03:05
